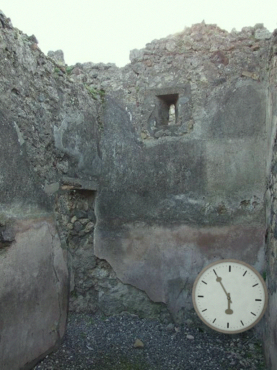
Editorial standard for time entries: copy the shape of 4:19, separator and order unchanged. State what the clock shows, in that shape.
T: 5:55
